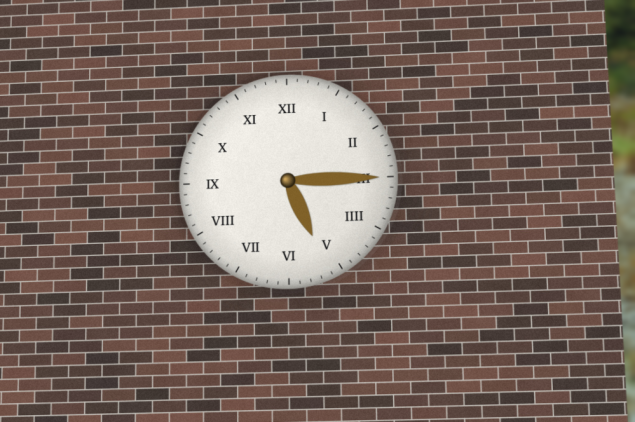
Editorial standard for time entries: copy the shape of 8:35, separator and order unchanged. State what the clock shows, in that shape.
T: 5:15
